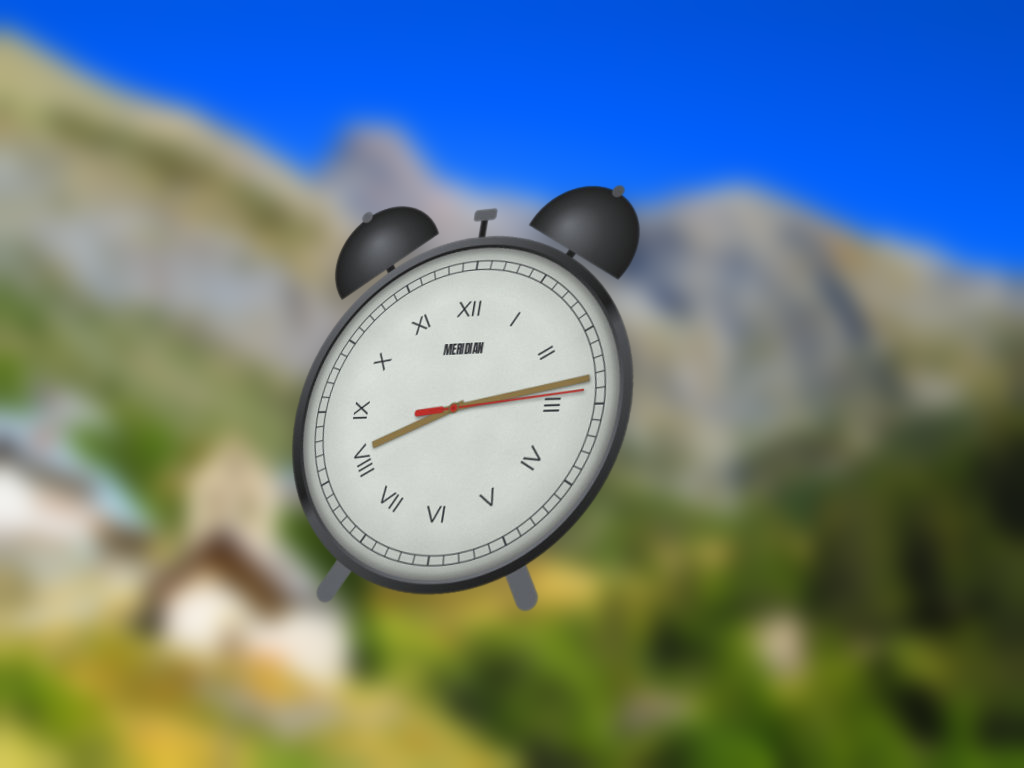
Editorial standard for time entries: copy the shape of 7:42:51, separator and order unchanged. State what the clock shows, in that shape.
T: 8:13:14
